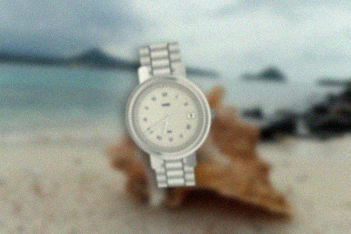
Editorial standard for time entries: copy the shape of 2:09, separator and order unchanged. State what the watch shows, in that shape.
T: 6:40
